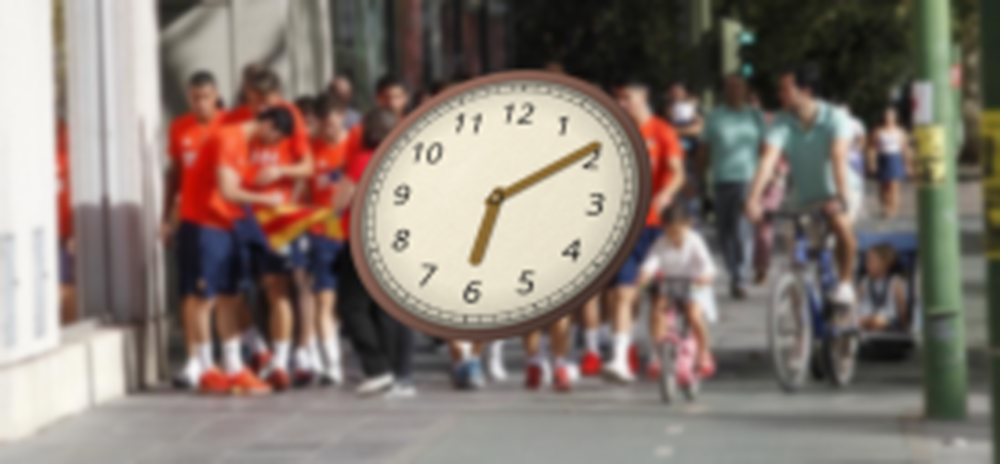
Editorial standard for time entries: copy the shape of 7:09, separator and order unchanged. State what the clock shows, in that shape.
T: 6:09
